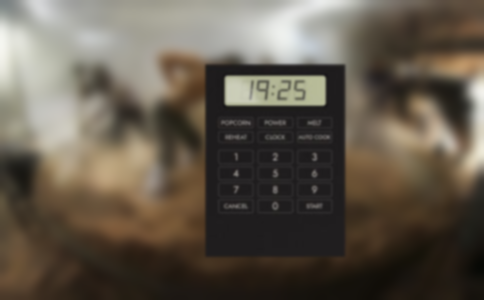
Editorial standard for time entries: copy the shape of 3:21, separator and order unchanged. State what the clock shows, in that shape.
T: 19:25
